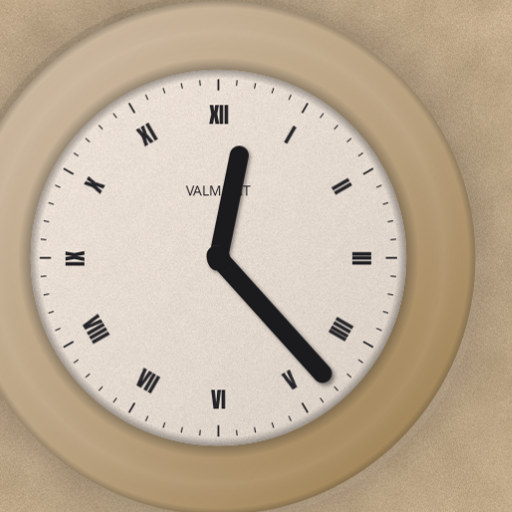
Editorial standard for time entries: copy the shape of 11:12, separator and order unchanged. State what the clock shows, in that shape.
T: 12:23
